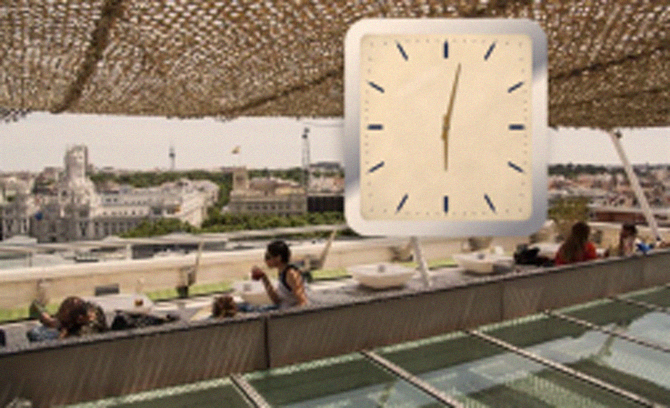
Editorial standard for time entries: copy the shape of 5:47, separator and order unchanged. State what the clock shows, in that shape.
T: 6:02
